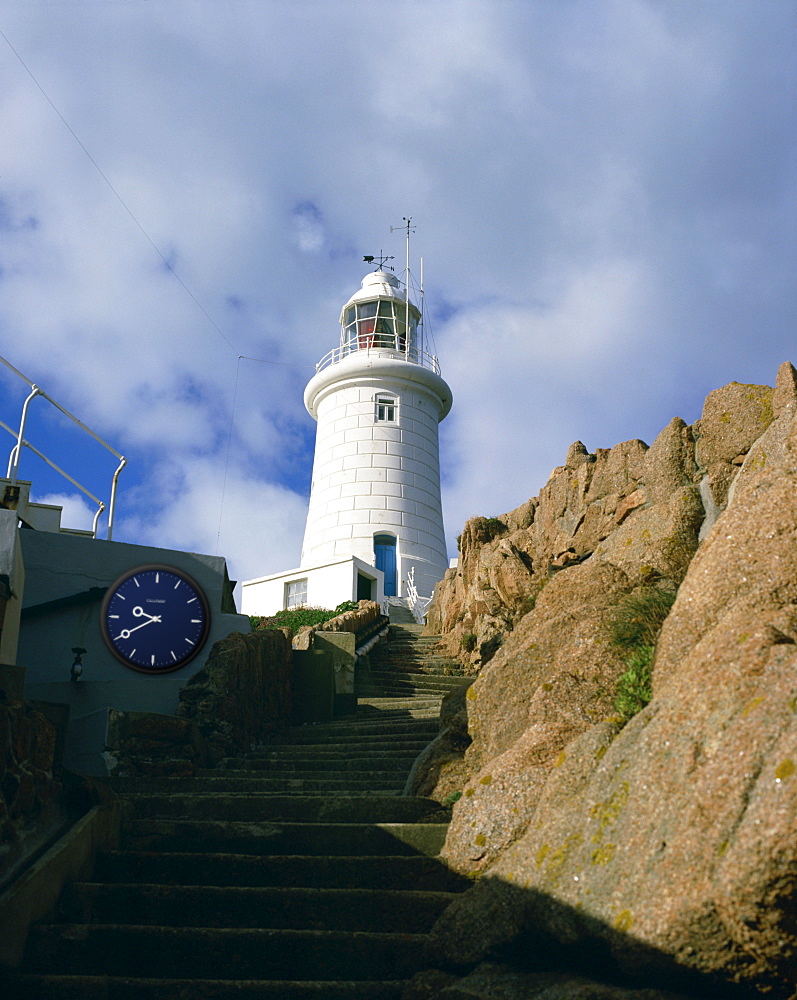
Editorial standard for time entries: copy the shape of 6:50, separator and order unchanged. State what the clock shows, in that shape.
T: 9:40
